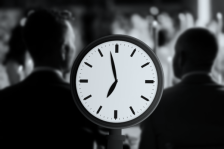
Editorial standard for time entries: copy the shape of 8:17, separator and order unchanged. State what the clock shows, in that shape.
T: 6:58
